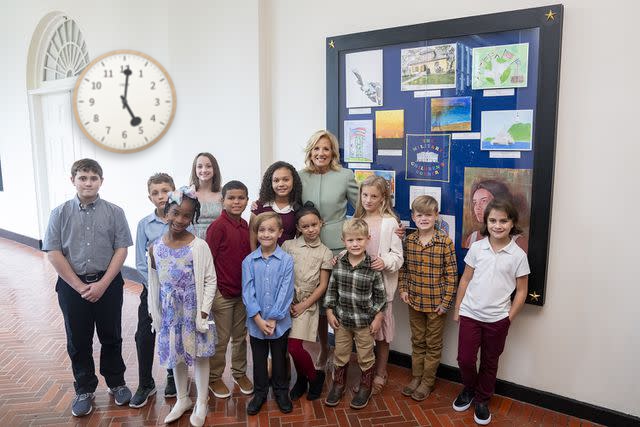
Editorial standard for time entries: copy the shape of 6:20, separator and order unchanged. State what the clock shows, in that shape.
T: 5:01
